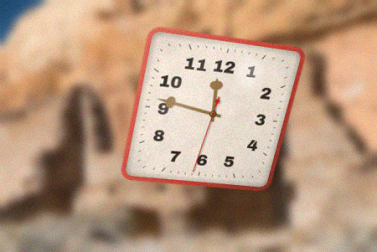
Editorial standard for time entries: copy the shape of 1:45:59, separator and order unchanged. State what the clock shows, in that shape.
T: 11:46:31
